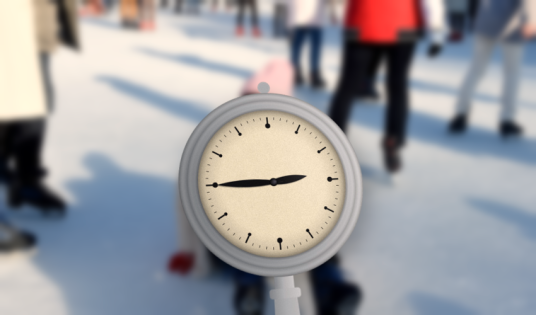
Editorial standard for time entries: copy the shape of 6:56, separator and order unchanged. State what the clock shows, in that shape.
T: 2:45
